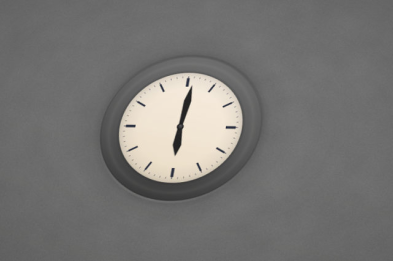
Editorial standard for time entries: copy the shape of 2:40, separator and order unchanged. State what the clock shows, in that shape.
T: 6:01
